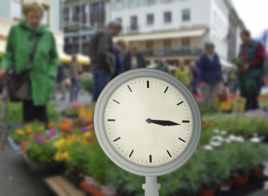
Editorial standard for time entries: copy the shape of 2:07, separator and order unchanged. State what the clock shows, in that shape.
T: 3:16
